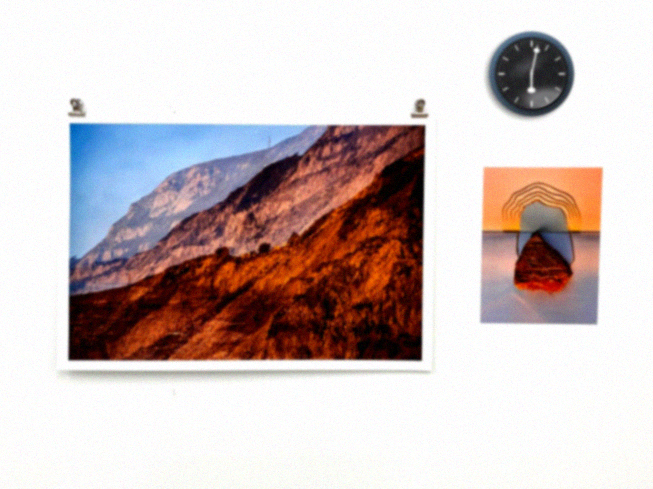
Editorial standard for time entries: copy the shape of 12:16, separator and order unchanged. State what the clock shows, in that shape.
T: 6:02
